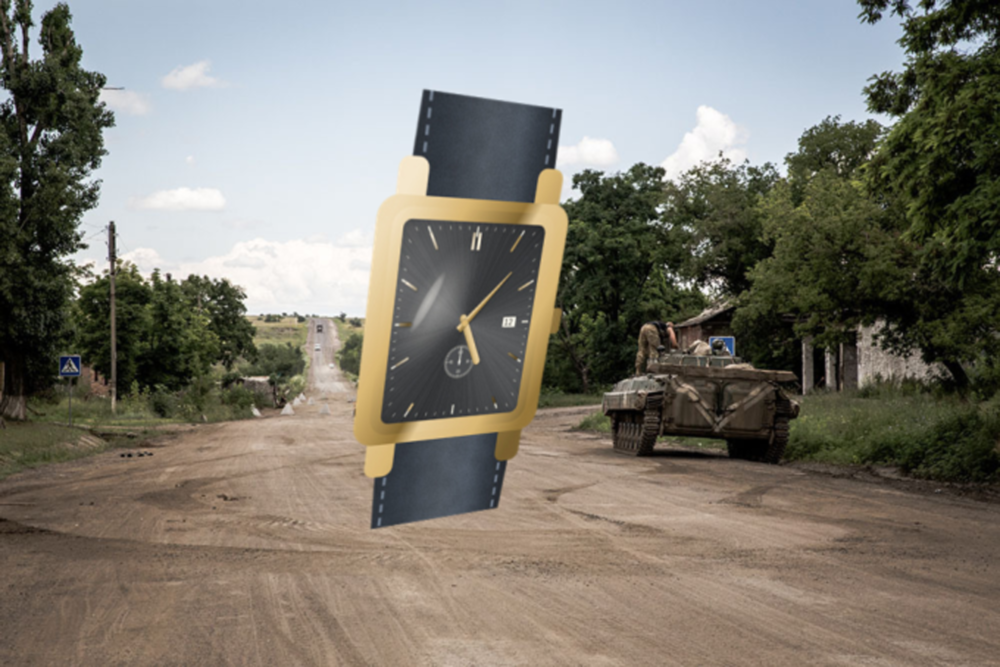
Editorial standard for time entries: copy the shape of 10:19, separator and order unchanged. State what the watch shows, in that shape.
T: 5:07
